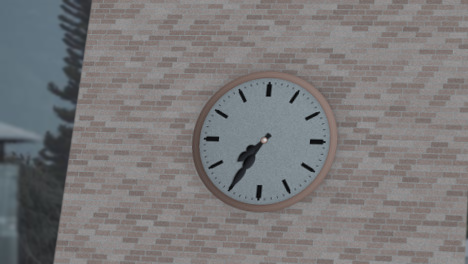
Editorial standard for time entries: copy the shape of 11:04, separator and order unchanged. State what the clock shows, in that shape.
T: 7:35
